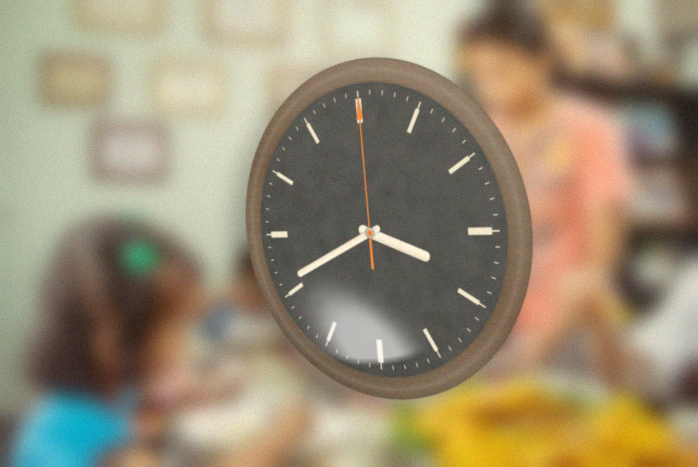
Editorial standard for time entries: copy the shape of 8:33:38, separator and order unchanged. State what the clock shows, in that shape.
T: 3:41:00
